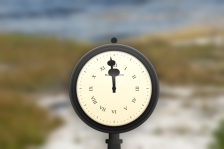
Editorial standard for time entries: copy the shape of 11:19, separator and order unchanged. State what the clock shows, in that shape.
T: 11:59
